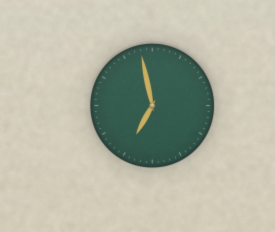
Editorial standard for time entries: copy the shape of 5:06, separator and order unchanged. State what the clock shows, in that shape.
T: 6:58
